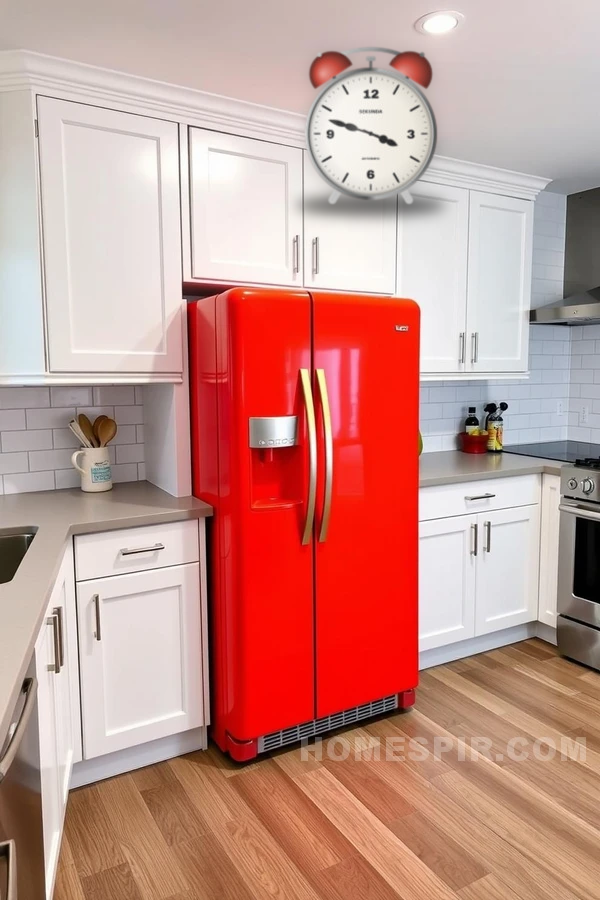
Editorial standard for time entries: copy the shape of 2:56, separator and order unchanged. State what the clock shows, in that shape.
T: 3:48
